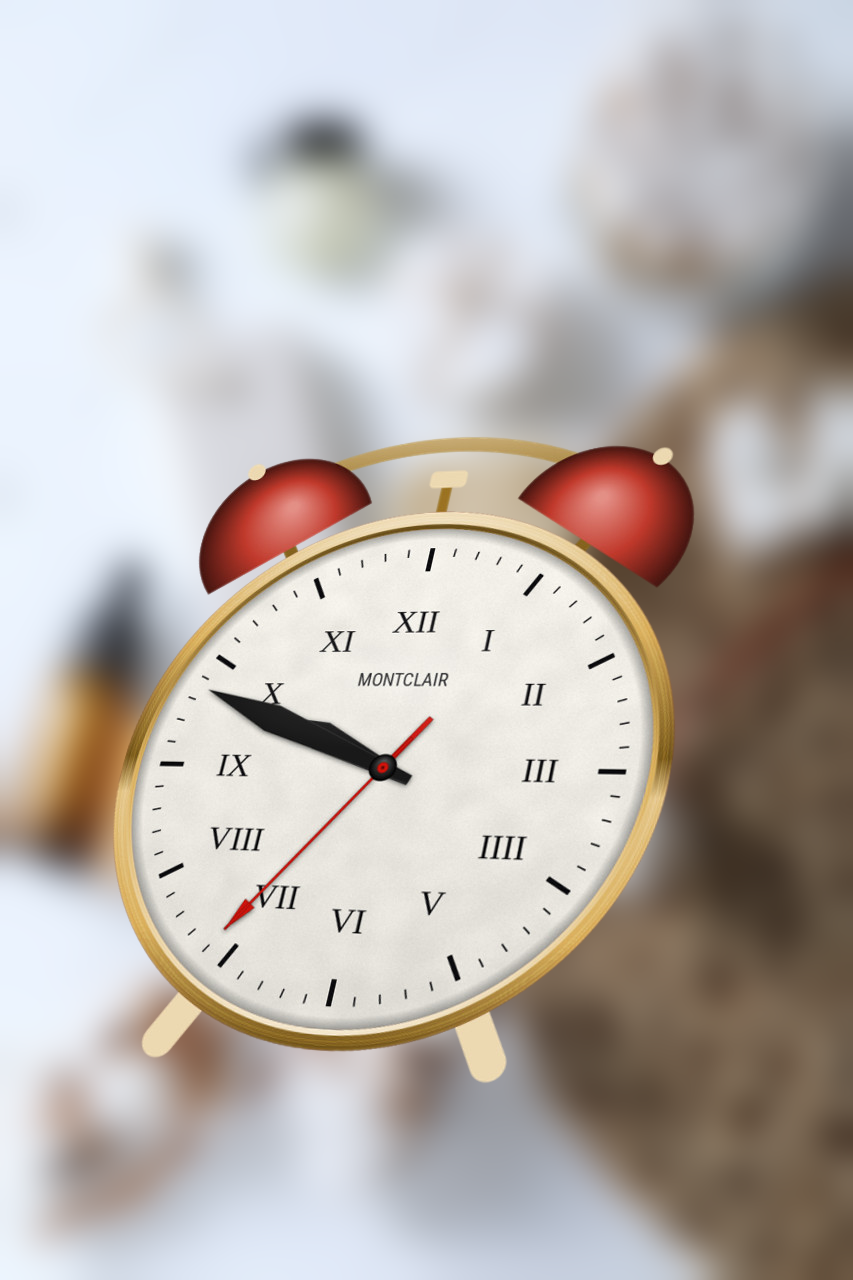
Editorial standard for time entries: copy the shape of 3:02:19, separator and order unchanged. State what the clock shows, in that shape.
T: 9:48:36
